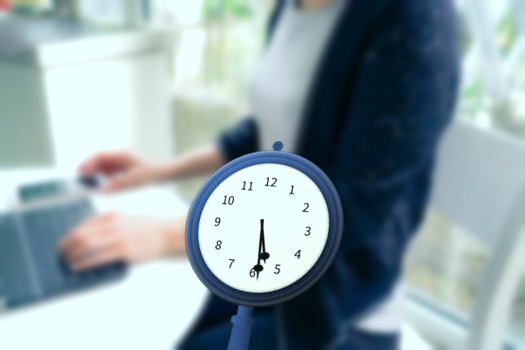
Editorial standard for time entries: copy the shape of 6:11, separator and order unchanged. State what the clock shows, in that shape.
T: 5:29
